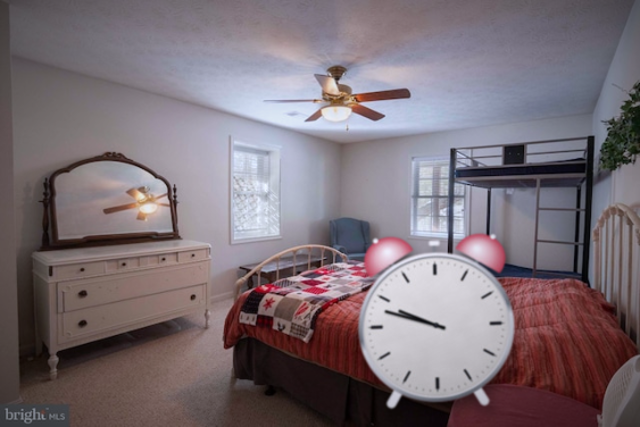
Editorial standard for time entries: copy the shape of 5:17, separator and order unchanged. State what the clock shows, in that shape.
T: 9:48
